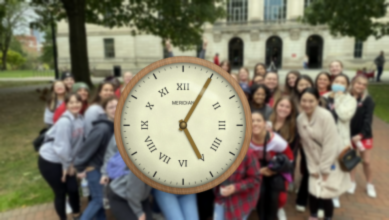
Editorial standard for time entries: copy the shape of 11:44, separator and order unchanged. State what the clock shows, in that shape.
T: 5:05
